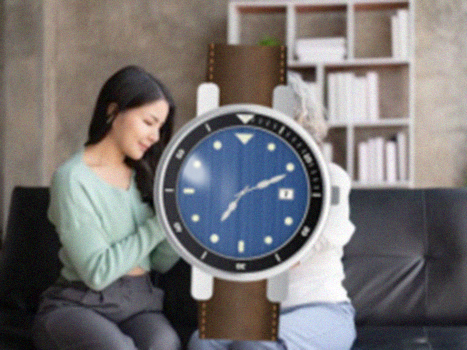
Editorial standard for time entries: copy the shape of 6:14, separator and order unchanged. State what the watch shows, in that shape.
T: 7:11
